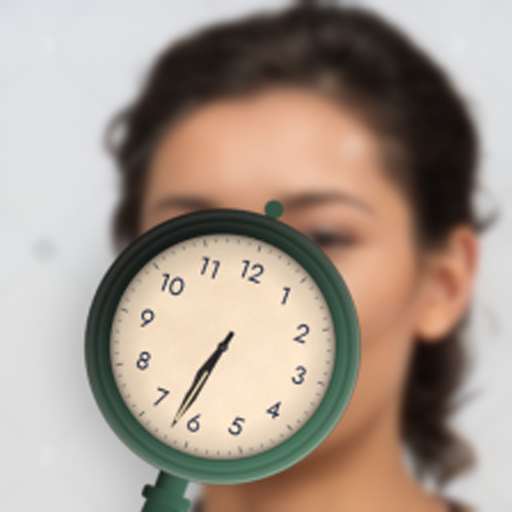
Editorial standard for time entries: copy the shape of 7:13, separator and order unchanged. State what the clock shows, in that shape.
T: 6:32
